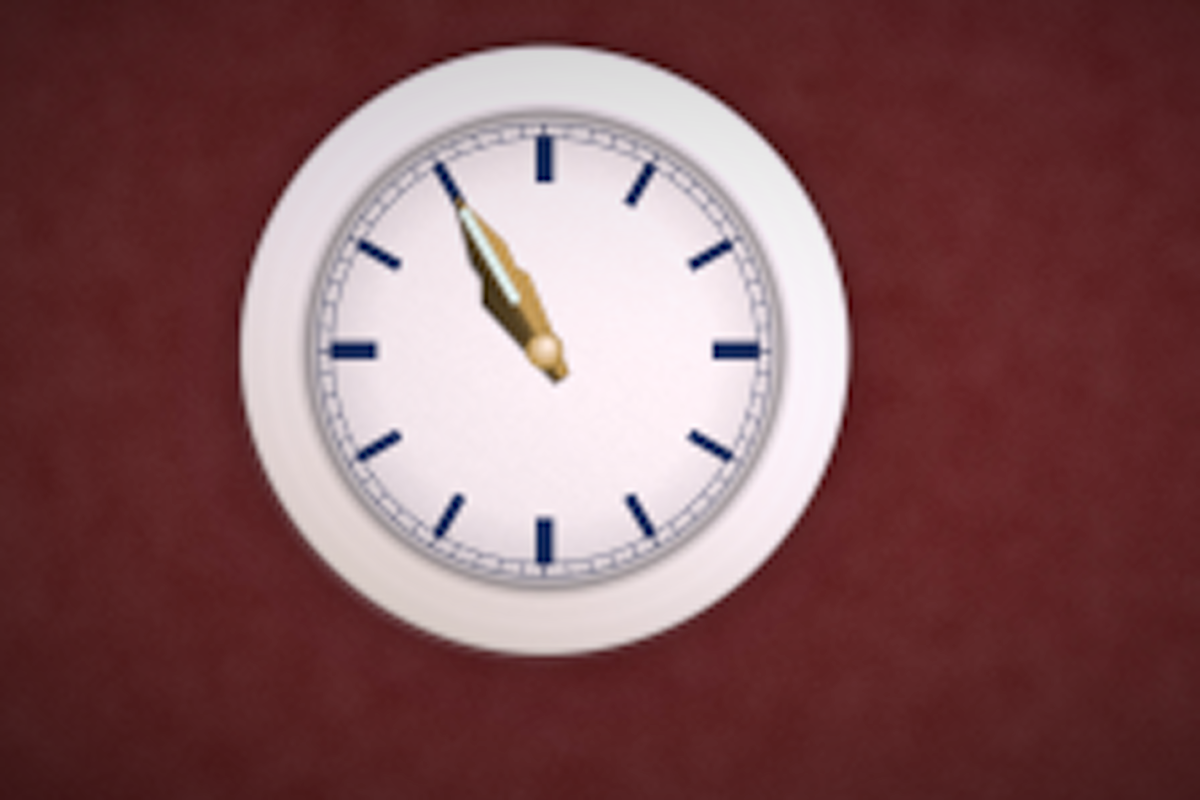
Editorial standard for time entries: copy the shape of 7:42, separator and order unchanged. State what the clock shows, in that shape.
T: 10:55
